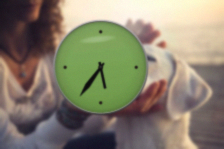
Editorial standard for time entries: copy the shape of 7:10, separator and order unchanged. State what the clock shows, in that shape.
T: 5:36
